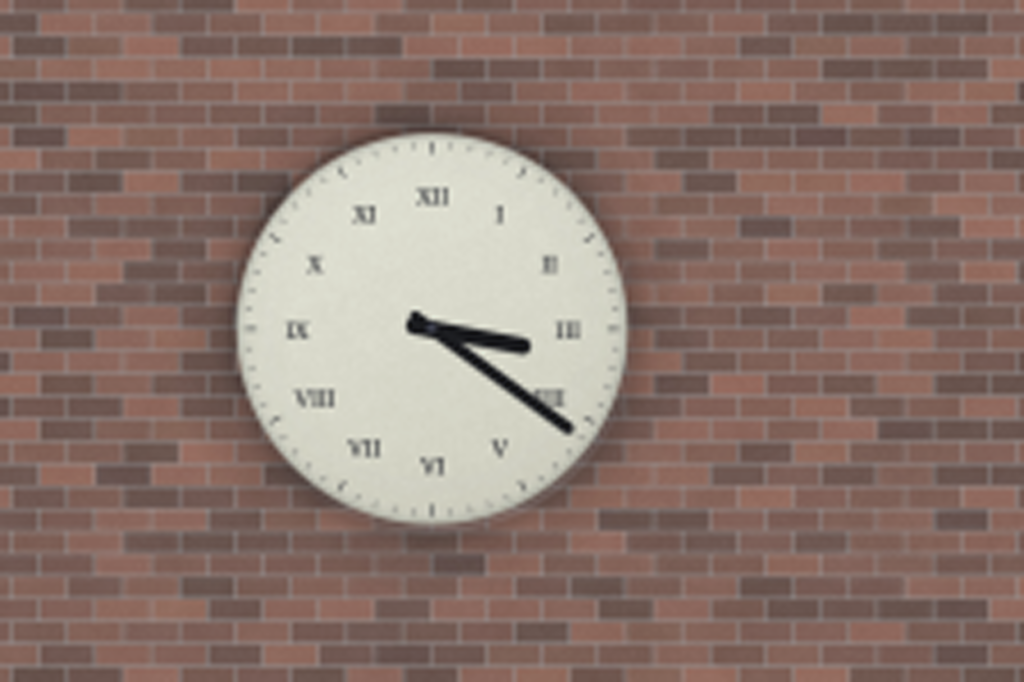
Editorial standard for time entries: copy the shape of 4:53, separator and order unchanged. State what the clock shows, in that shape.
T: 3:21
